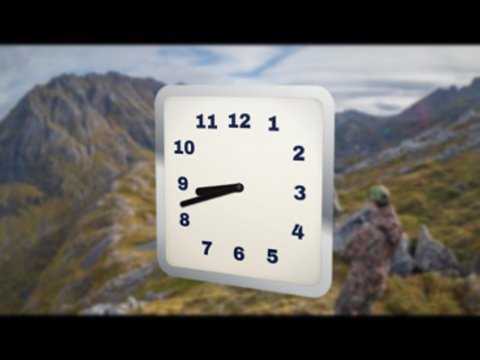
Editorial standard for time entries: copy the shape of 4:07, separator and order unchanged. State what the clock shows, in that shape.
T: 8:42
